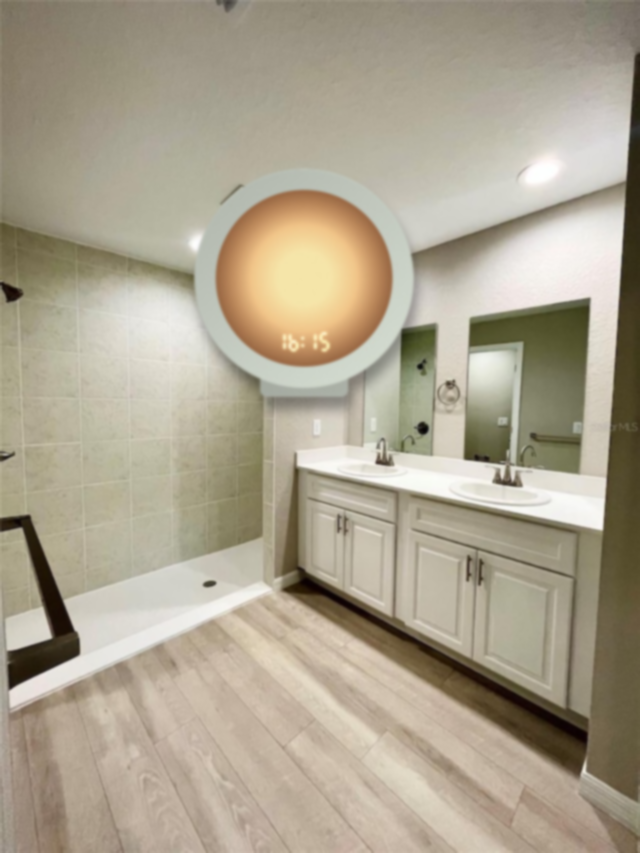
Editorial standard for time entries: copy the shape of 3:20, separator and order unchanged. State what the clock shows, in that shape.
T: 16:15
